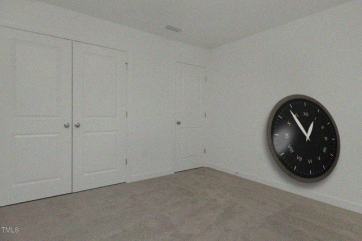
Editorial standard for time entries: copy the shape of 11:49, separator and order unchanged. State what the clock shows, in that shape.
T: 12:54
